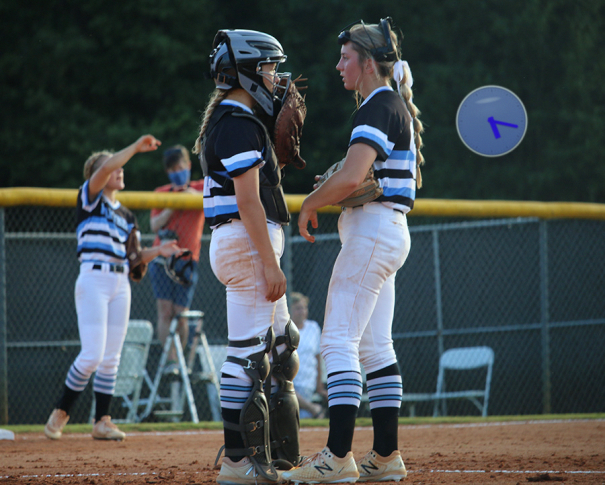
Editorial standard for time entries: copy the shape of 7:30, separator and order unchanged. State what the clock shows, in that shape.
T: 5:17
